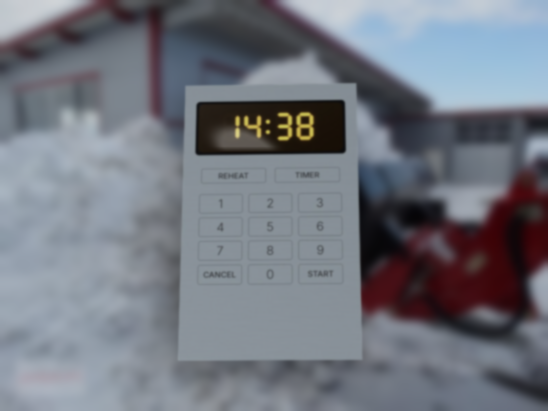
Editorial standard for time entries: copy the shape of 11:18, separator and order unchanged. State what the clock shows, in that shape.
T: 14:38
